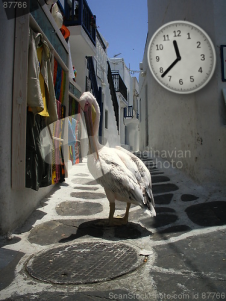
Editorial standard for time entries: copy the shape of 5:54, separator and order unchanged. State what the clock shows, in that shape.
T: 11:38
